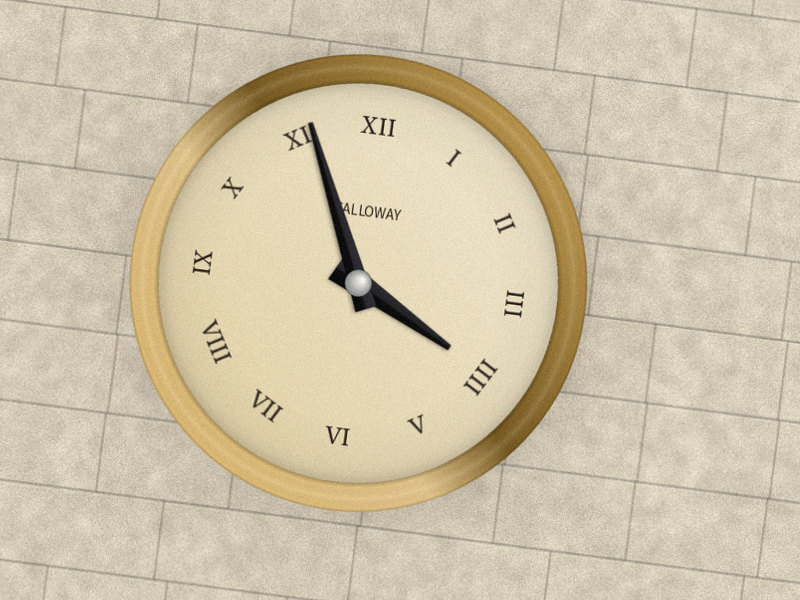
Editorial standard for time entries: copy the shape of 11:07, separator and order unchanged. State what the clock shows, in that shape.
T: 3:56
